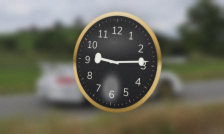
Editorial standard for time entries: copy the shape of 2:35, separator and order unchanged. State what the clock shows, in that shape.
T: 9:14
